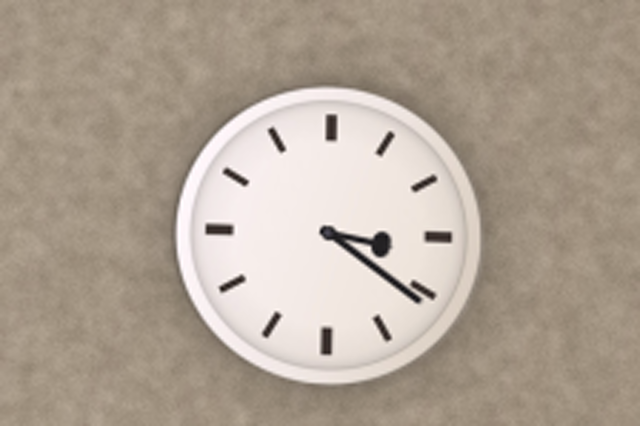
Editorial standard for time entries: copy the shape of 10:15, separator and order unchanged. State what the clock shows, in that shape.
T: 3:21
